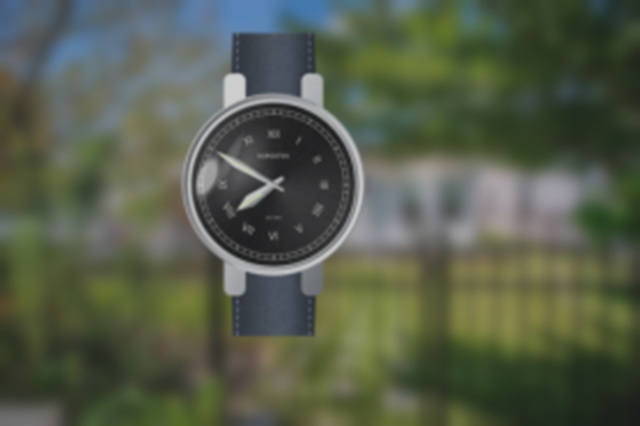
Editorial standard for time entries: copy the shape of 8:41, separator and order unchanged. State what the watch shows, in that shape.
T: 7:50
